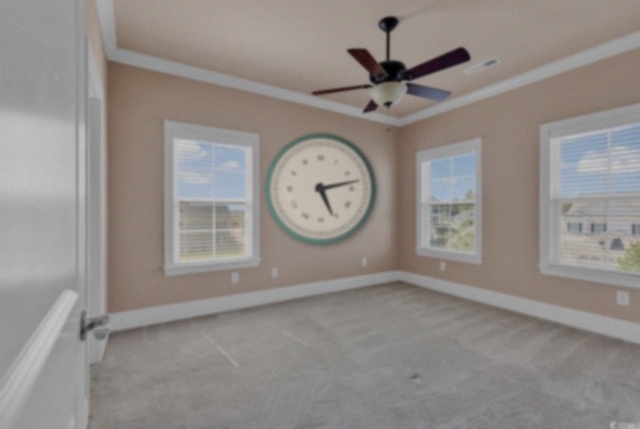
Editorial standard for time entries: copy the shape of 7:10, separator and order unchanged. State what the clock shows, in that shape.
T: 5:13
